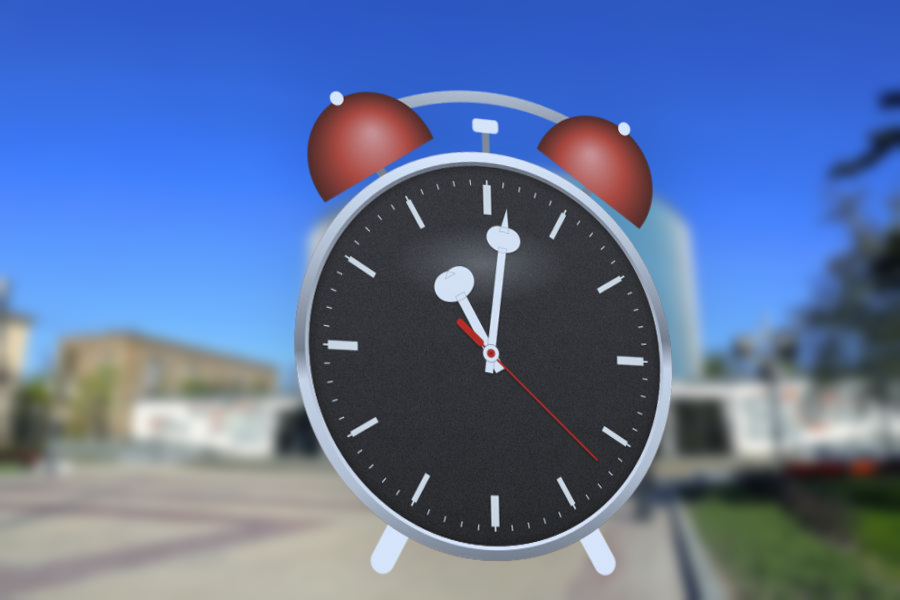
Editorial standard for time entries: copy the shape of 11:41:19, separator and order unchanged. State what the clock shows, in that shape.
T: 11:01:22
